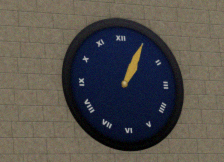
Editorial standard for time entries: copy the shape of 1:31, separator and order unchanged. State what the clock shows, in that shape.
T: 1:05
